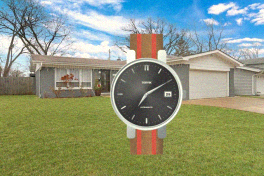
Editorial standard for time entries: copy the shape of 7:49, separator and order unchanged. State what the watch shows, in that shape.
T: 7:10
